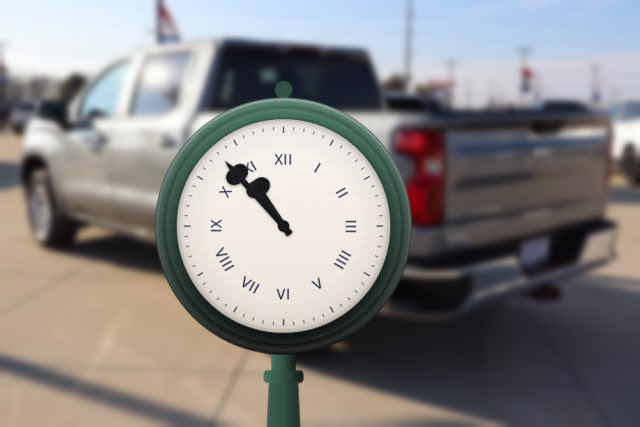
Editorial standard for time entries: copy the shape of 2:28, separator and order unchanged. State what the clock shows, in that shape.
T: 10:53
